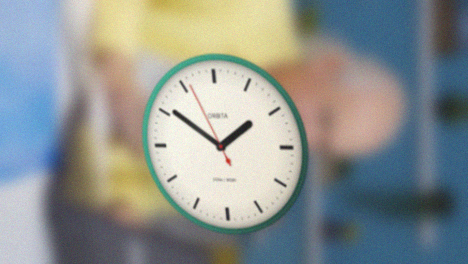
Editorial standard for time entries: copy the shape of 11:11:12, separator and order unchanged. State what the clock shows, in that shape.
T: 1:50:56
